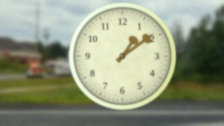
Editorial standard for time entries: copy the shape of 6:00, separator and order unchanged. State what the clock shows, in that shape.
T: 1:09
